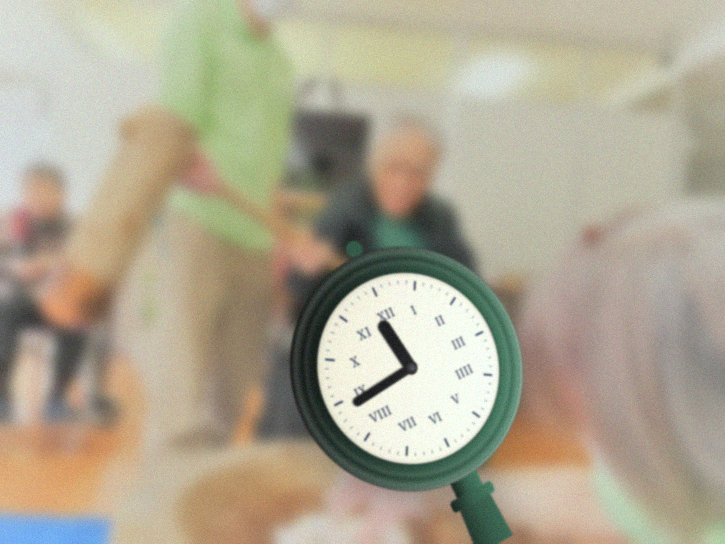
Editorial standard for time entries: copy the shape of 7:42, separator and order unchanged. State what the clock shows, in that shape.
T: 11:44
